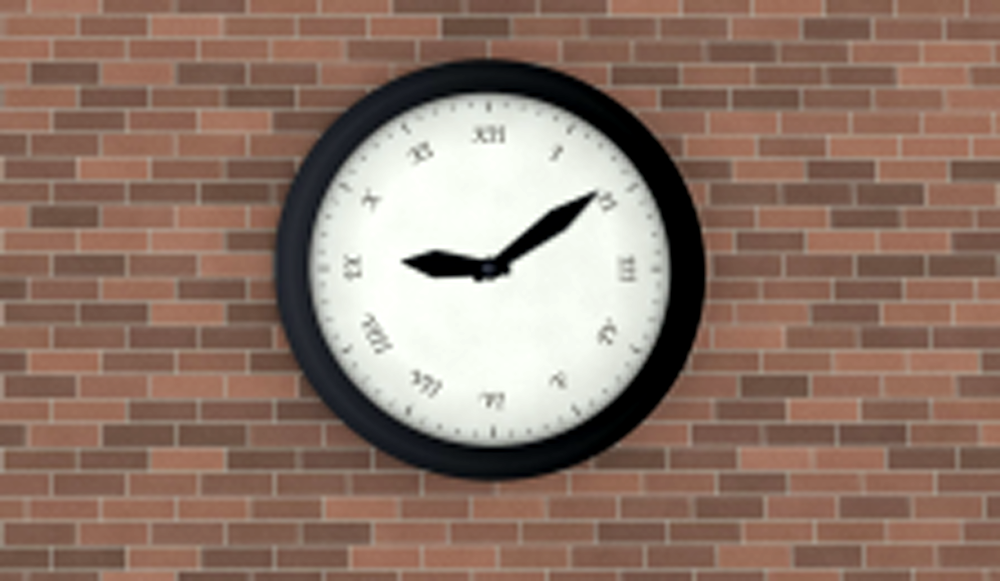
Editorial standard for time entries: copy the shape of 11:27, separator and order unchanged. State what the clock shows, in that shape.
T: 9:09
